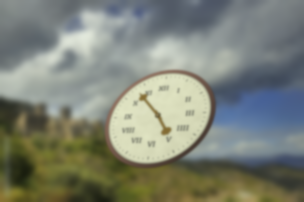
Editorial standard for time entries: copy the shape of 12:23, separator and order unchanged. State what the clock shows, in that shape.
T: 4:53
